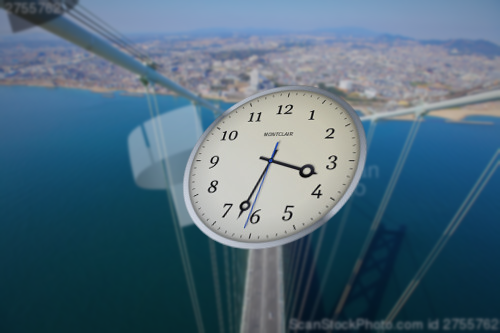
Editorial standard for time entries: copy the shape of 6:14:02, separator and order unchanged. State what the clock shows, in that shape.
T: 3:32:31
